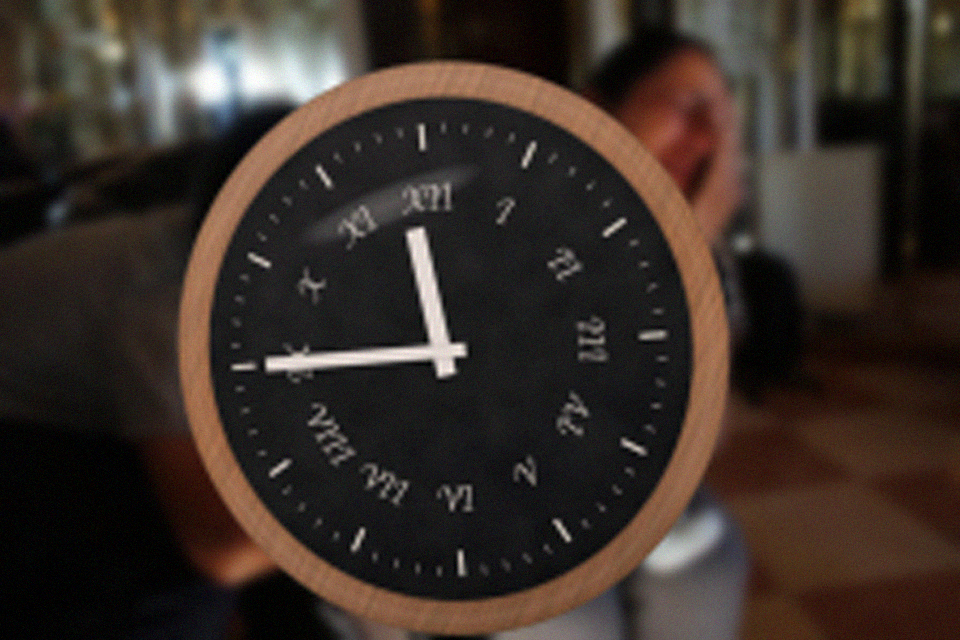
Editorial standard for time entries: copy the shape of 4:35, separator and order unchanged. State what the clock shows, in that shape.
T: 11:45
